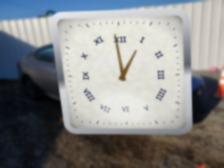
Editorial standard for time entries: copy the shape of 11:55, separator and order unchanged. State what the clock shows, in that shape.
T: 12:59
